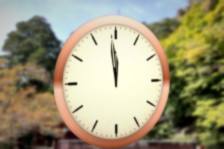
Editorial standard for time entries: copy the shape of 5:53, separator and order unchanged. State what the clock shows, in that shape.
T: 11:59
